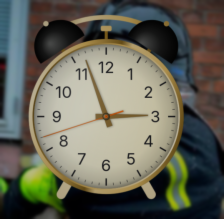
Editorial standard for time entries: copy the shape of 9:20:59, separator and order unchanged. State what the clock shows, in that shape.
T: 2:56:42
